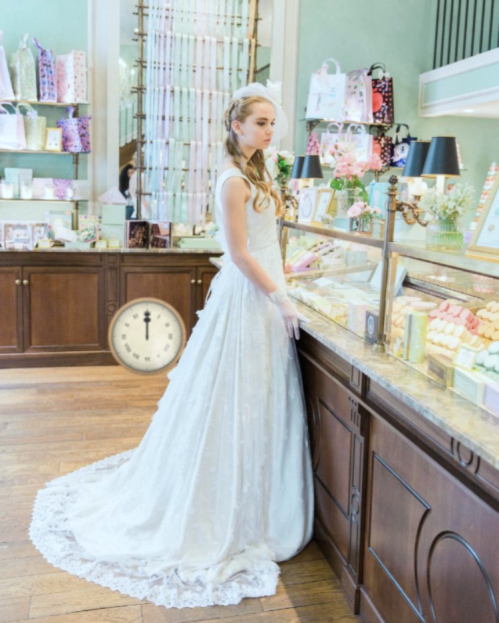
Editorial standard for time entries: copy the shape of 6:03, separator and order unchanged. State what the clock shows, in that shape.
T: 12:00
